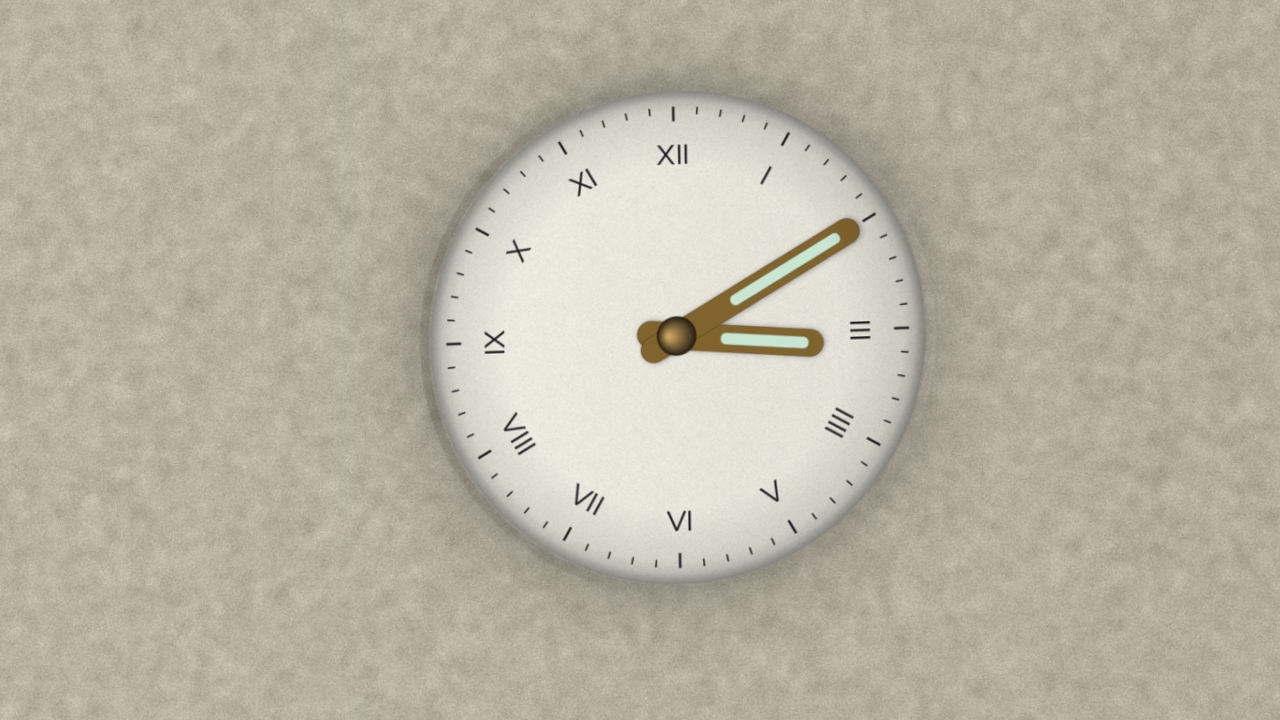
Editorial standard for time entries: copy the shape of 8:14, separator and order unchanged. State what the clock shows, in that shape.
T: 3:10
